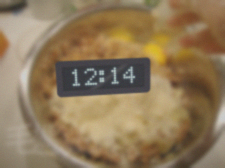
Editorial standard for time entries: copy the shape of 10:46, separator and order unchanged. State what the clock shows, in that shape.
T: 12:14
